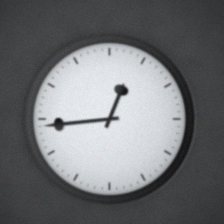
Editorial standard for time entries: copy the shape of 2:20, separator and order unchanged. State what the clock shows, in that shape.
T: 12:44
